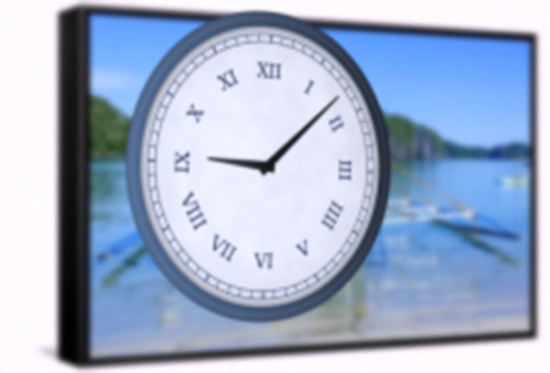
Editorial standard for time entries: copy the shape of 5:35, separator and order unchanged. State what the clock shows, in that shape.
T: 9:08
